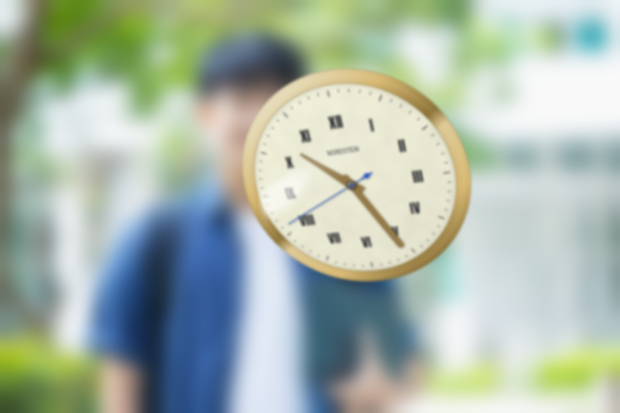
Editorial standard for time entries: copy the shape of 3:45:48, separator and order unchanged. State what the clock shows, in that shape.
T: 10:25:41
